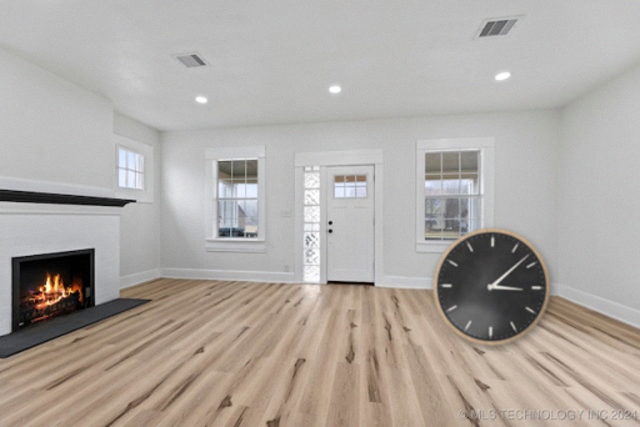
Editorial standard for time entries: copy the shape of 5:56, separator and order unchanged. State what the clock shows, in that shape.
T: 3:08
